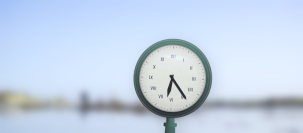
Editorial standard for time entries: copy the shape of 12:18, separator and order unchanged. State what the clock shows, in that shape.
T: 6:24
